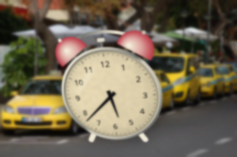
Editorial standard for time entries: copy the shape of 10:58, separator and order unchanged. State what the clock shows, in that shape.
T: 5:38
